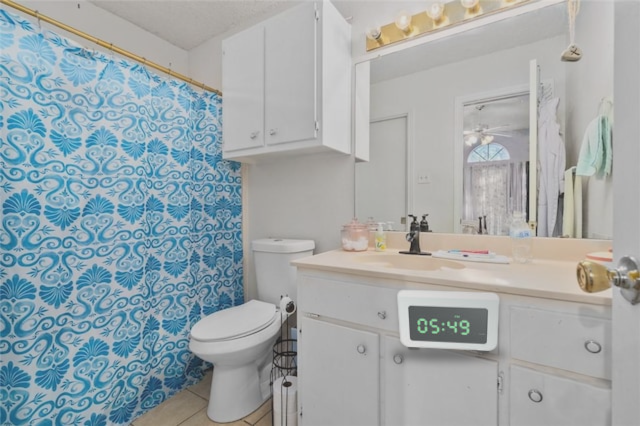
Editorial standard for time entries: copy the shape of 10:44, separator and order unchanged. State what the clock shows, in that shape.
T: 5:49
